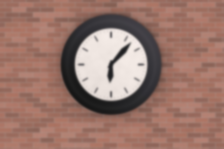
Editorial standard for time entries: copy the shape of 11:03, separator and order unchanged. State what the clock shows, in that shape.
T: 6:07
